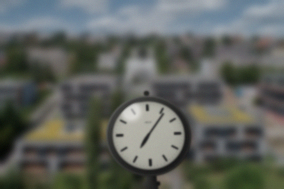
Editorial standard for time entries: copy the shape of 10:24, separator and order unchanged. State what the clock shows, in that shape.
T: 7:06
